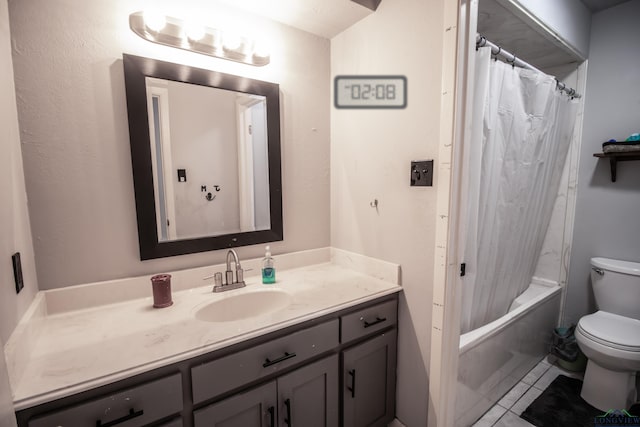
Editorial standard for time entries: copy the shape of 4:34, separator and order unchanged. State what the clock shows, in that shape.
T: 2:08
